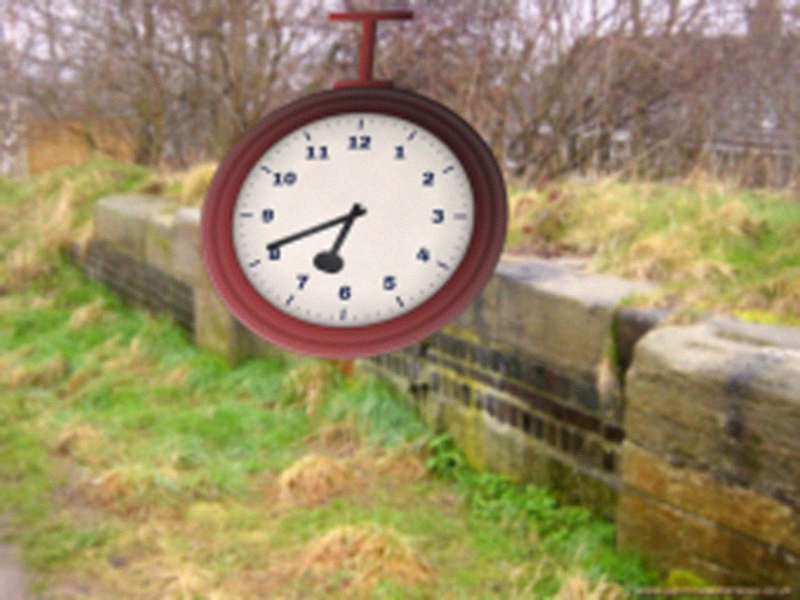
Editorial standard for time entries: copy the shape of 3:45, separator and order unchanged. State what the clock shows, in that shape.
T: 6:41
